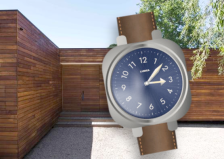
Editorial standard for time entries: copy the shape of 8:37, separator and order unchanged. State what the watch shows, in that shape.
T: 3:08
